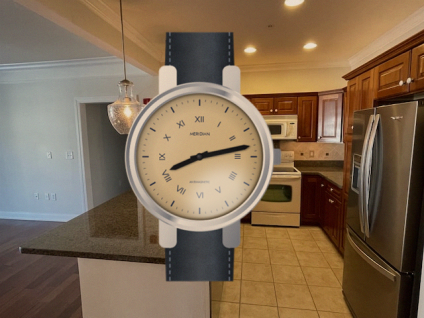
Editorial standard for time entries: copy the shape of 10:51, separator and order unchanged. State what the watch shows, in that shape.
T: 8:13
